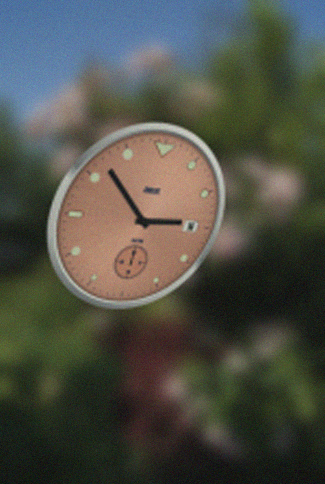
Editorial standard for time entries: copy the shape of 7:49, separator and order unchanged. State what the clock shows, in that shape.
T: 2:52
